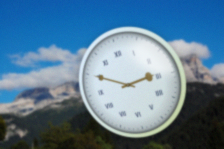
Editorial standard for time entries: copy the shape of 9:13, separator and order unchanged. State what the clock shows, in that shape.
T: 2:50
